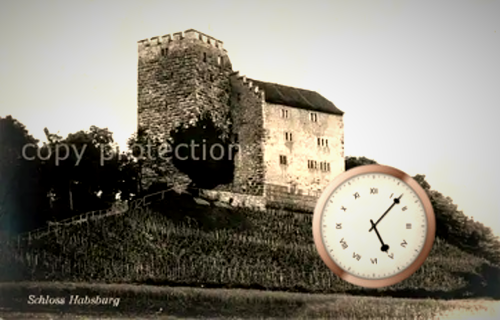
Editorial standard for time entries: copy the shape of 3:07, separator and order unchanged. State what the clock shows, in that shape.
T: 5:07
